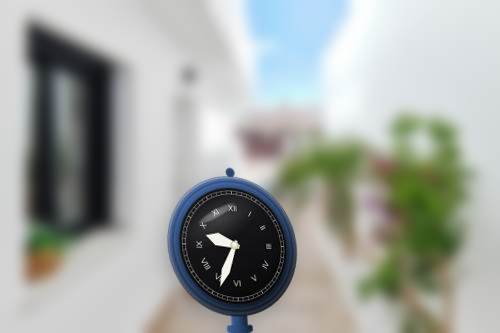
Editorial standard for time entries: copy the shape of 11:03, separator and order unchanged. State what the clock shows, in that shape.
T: 9:34
